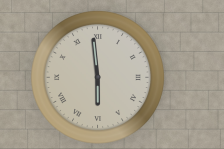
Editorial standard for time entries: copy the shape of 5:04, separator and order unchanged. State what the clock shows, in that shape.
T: 5:59
